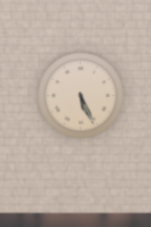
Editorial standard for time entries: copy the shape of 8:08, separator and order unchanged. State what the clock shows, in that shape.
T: 5:26
